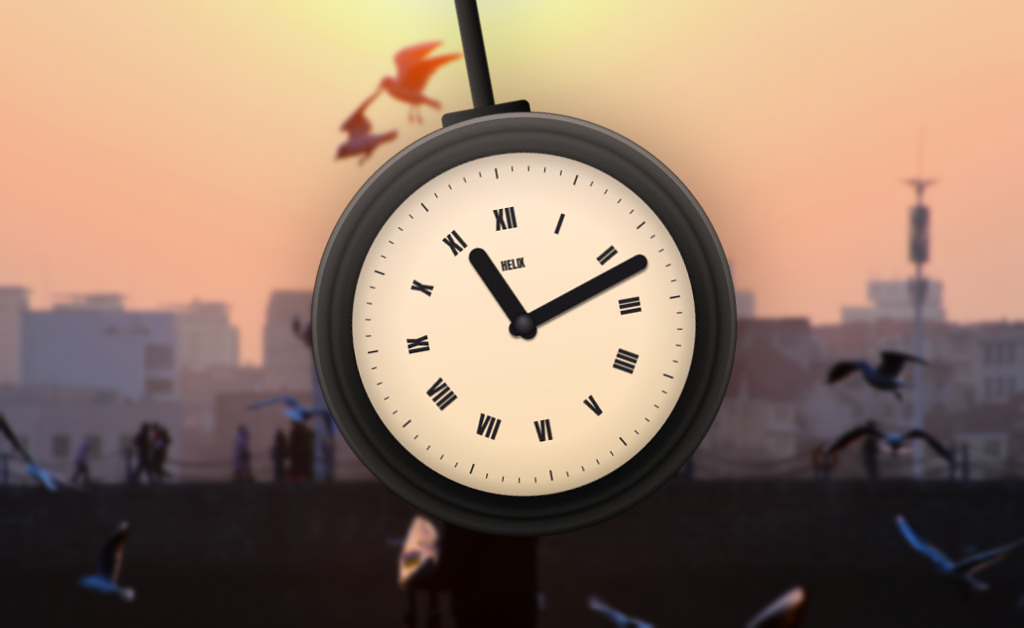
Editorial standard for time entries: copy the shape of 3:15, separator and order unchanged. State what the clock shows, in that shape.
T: 11:12
